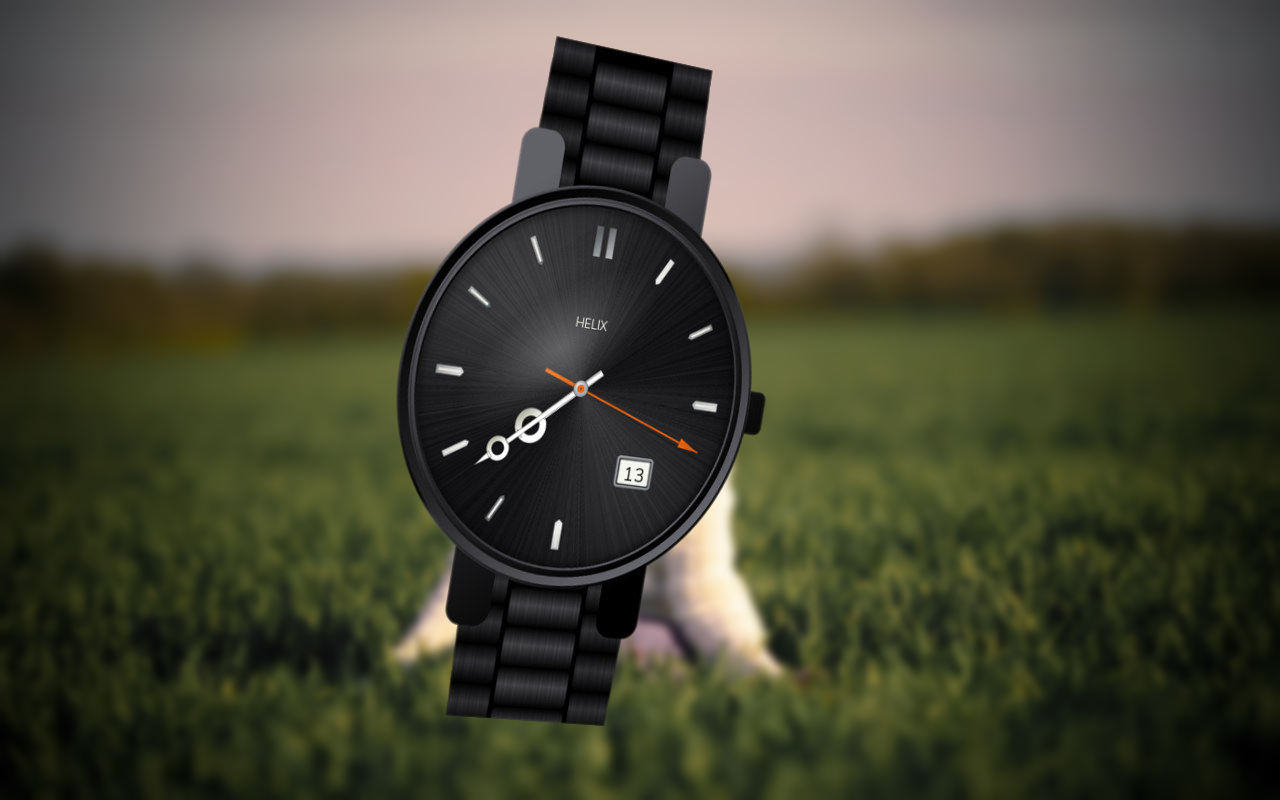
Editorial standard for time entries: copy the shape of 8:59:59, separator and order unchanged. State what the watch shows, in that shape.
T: 7:38:18
